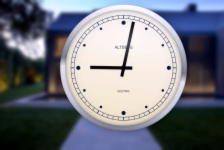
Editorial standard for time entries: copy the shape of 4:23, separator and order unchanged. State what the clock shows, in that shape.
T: 9:02
